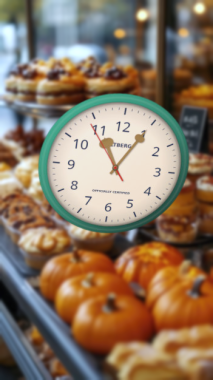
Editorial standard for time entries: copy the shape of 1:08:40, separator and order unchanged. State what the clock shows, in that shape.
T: 11:04:54
